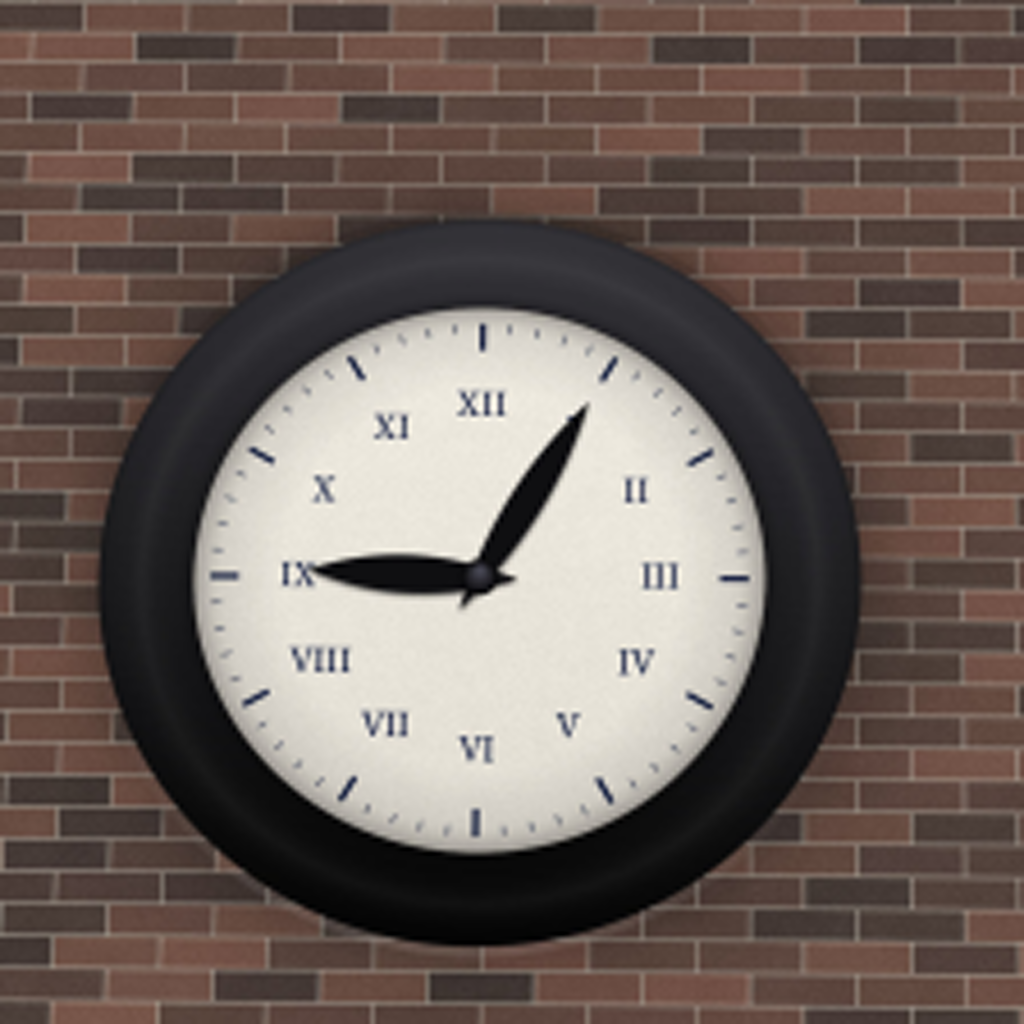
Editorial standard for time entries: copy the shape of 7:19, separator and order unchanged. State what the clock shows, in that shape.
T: 9:05
